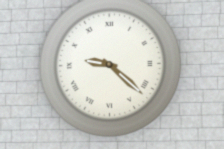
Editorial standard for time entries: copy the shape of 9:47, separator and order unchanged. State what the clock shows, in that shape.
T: 9:22
